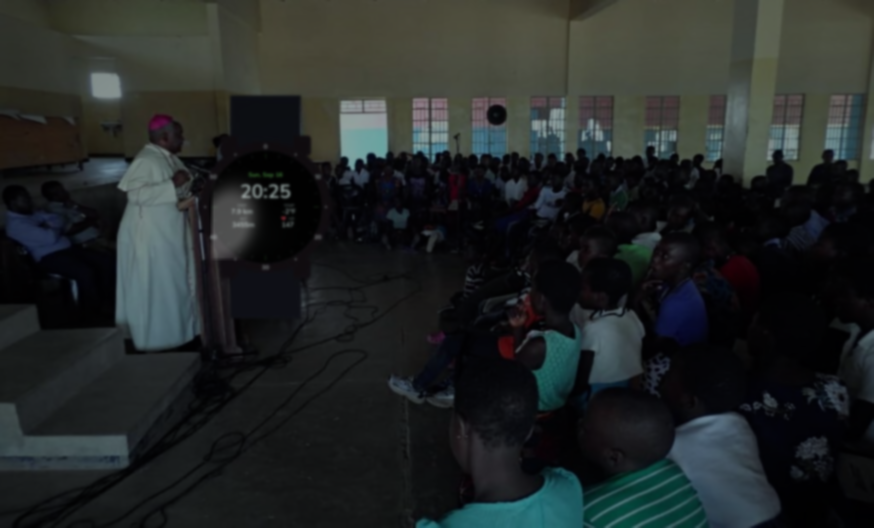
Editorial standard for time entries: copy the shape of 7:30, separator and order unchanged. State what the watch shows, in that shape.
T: 20:25
